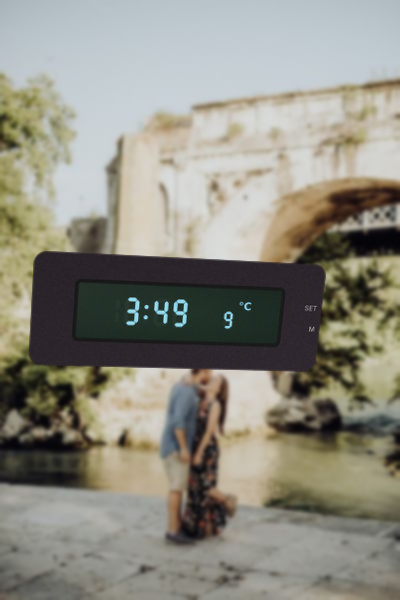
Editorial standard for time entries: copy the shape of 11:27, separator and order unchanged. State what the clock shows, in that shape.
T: 3:49
